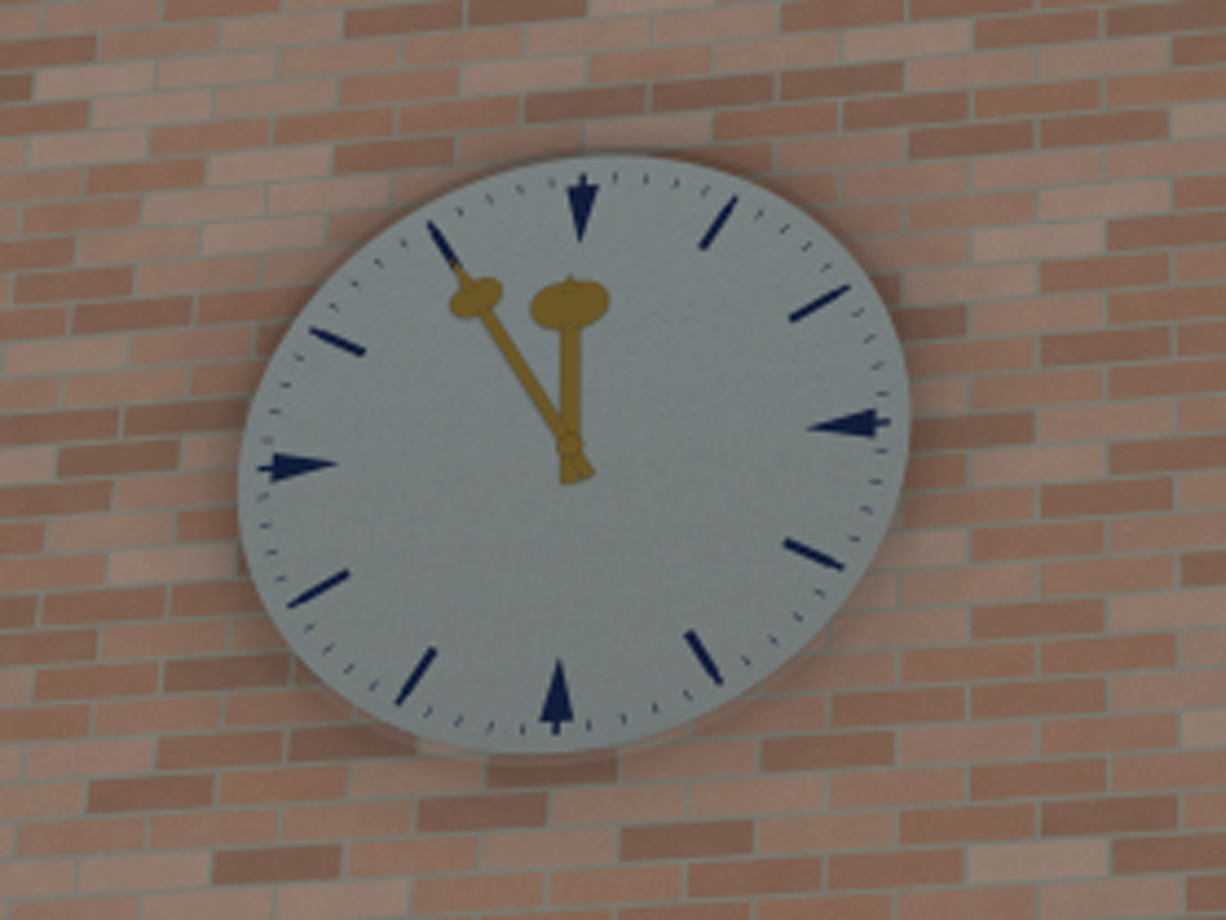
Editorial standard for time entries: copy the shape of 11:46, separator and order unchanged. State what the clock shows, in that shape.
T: 11:55
